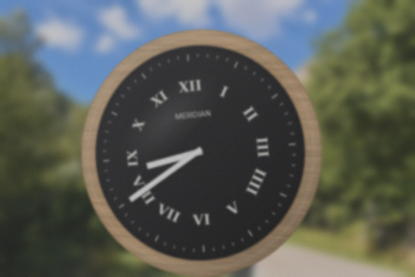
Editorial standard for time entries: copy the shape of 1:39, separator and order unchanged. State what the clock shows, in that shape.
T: 8:40
